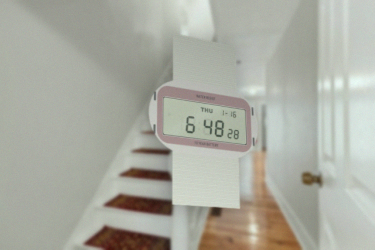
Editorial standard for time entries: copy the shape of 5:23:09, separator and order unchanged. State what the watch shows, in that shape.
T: 6:48:28
